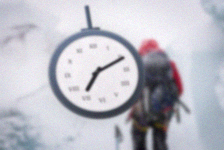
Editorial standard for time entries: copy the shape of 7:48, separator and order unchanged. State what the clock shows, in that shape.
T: 7:11
